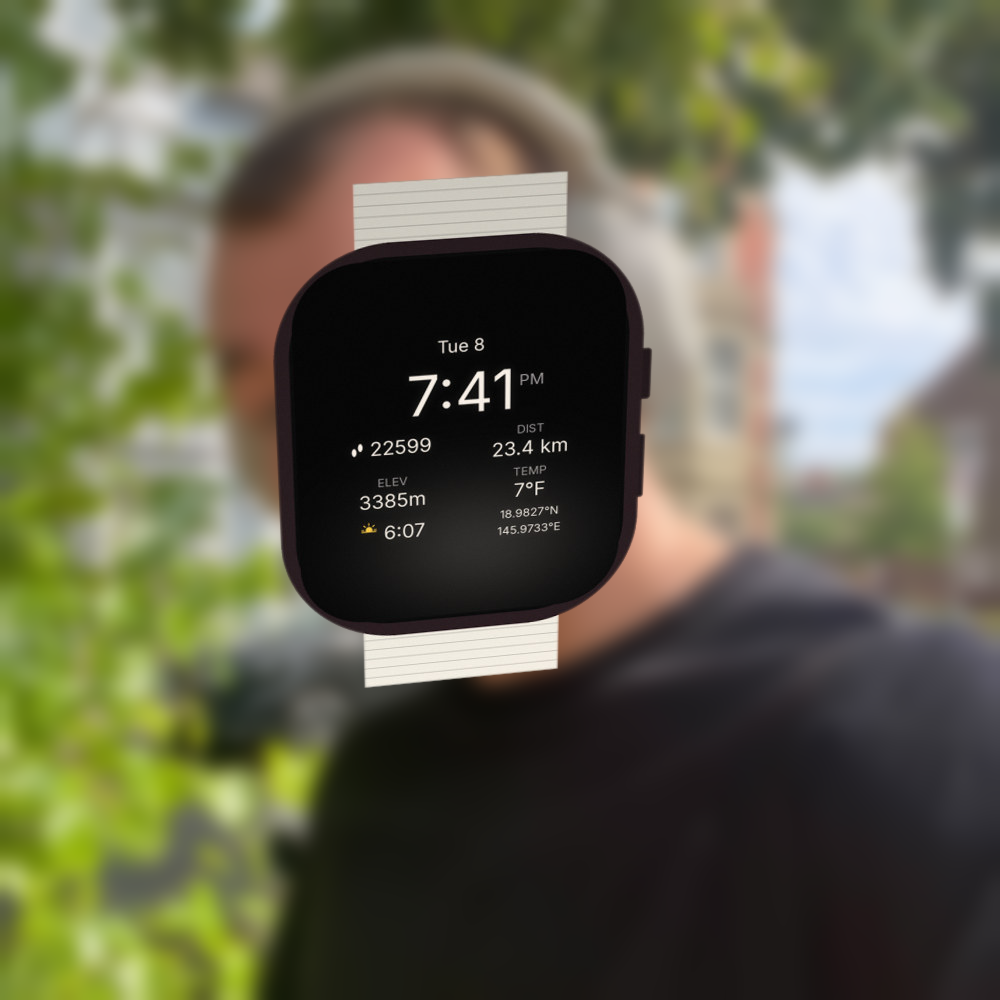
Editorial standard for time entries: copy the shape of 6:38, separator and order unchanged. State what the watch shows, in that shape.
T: 7:41
